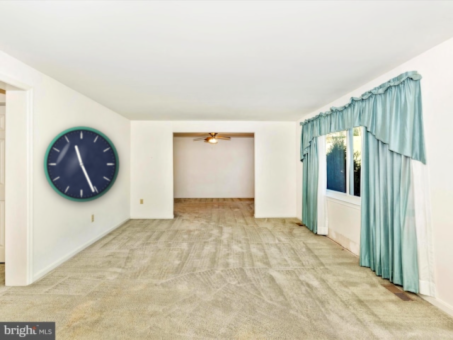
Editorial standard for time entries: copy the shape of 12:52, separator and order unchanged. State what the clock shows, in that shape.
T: 11:26
